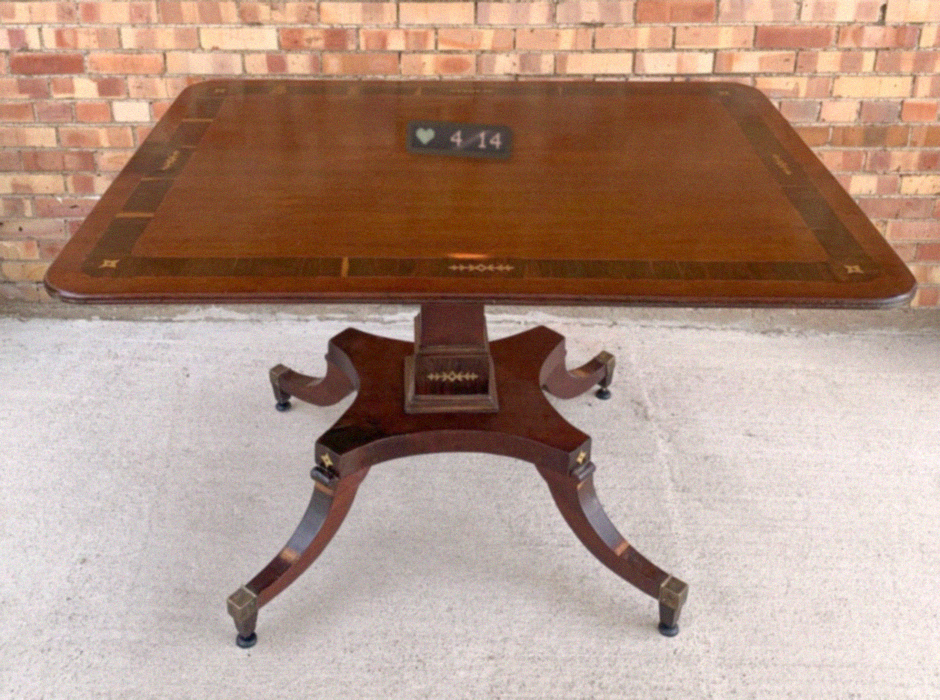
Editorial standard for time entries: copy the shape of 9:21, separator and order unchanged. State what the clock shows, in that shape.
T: 4:14
